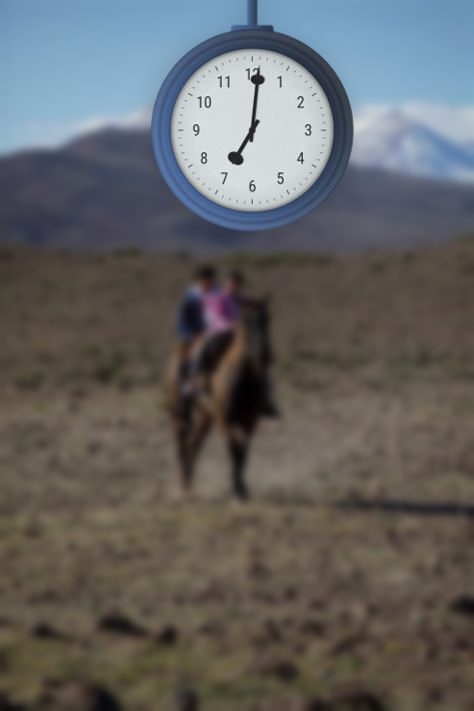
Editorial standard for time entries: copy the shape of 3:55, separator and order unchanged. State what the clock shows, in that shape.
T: 7:01
